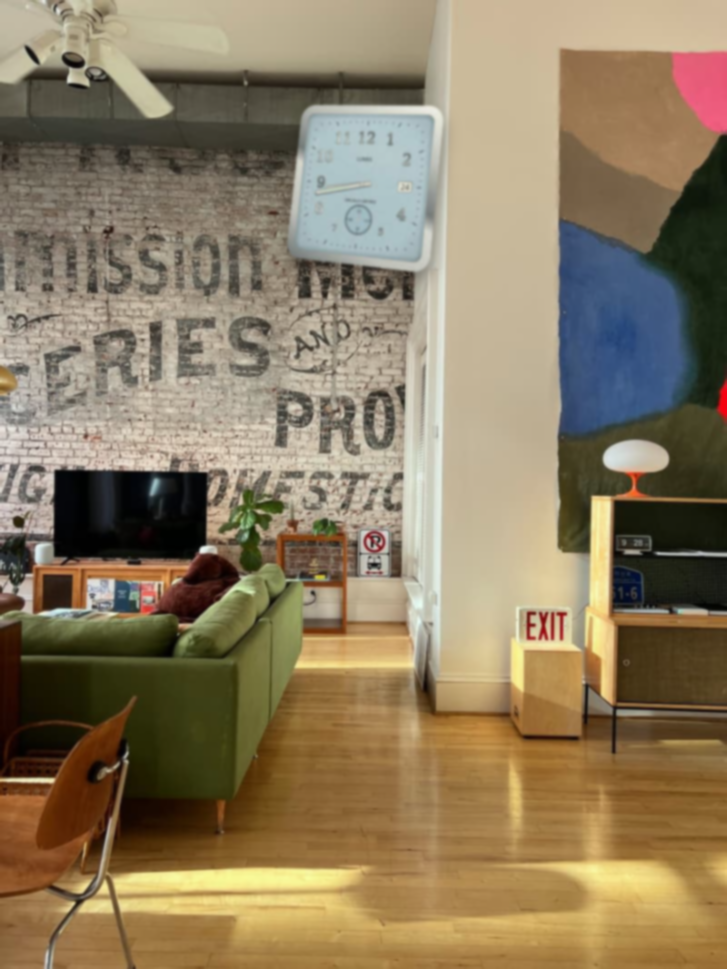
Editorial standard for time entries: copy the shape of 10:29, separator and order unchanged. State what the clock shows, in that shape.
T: 8:43
